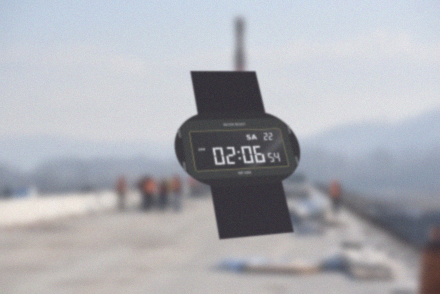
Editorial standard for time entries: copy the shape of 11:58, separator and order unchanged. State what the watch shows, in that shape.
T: 2:06
